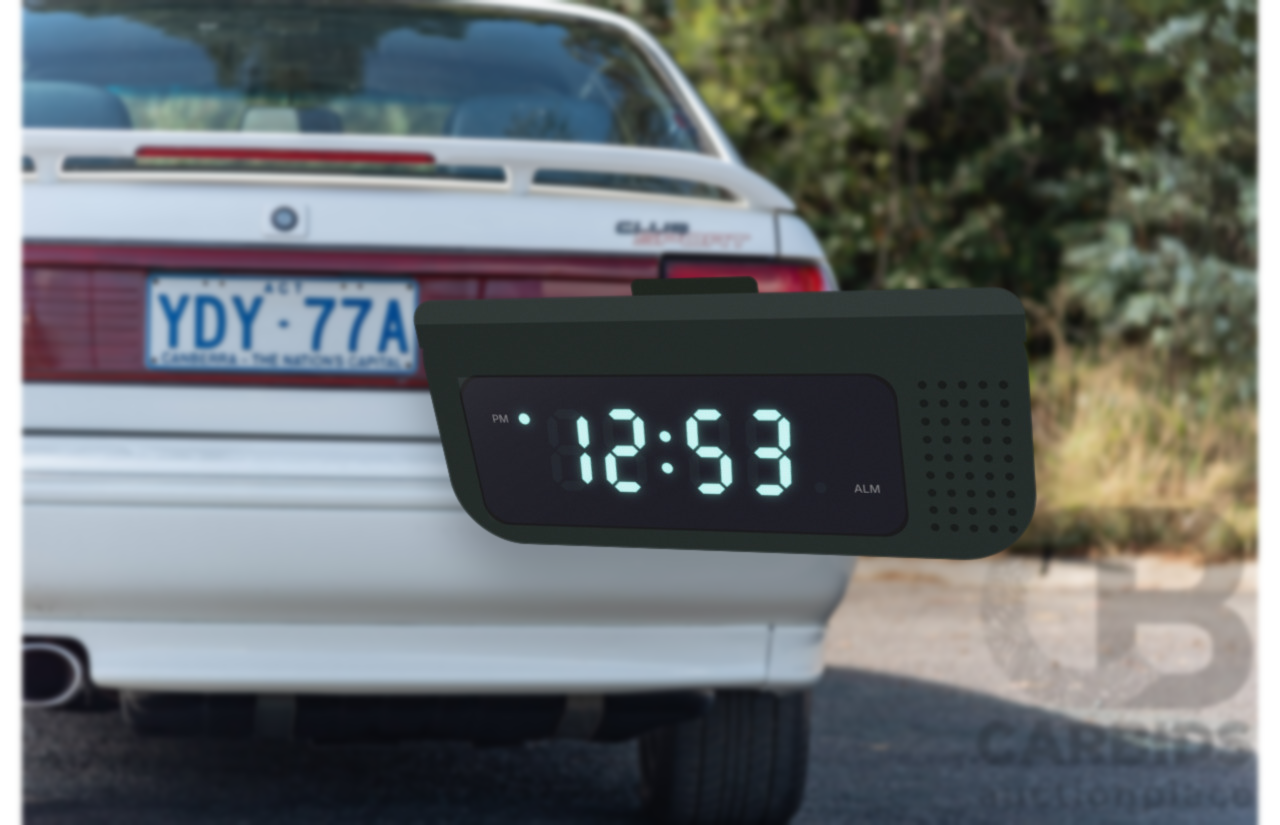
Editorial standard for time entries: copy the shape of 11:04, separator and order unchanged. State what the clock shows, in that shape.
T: 12:53
